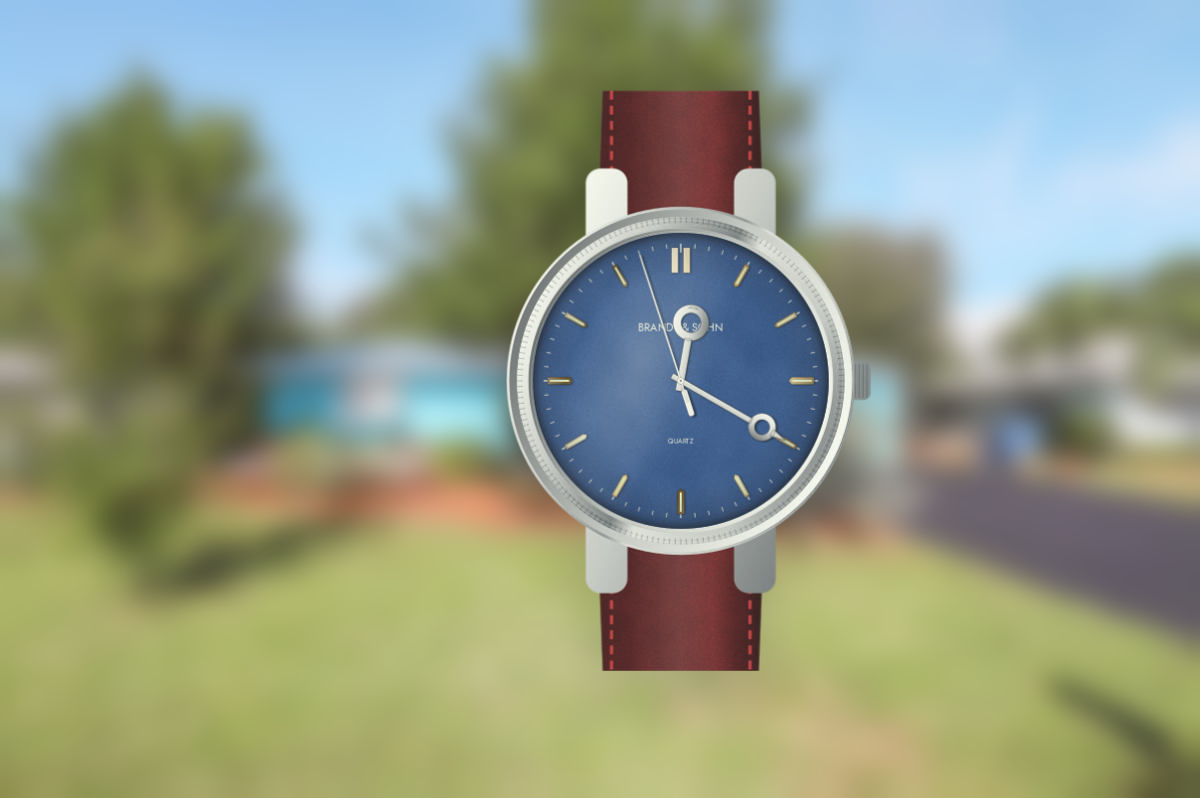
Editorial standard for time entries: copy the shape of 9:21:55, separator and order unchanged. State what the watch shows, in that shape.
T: 12:19:57
